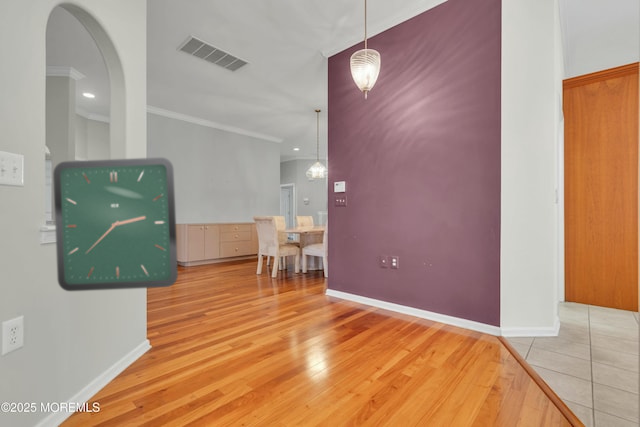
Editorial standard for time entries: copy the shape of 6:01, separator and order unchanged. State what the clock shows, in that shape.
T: 2:38
